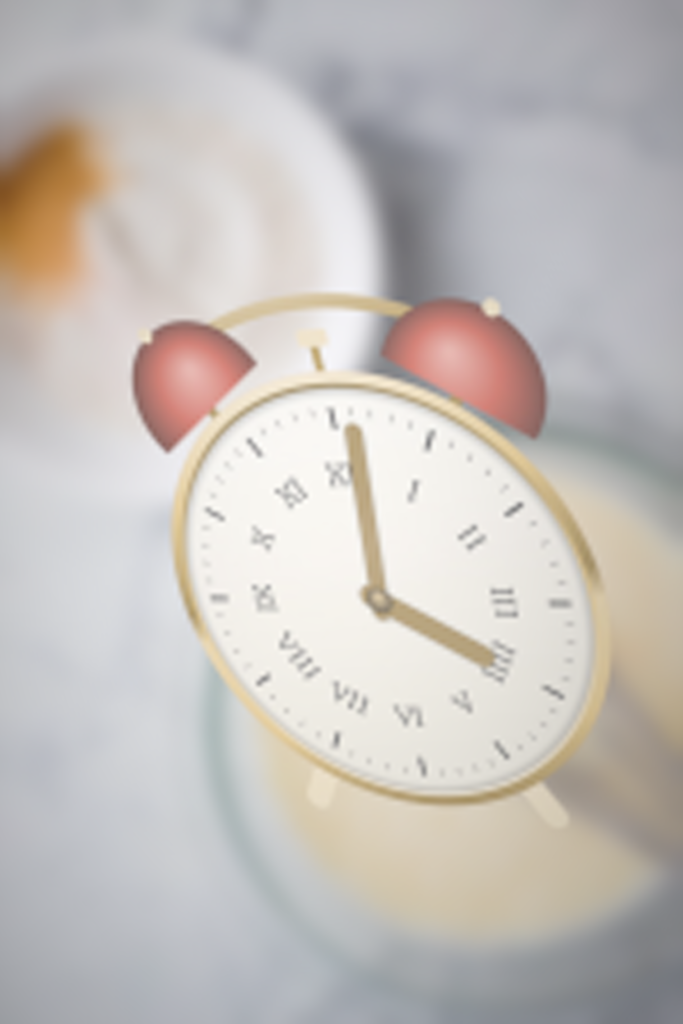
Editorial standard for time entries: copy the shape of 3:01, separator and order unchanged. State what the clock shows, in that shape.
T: 4:01
